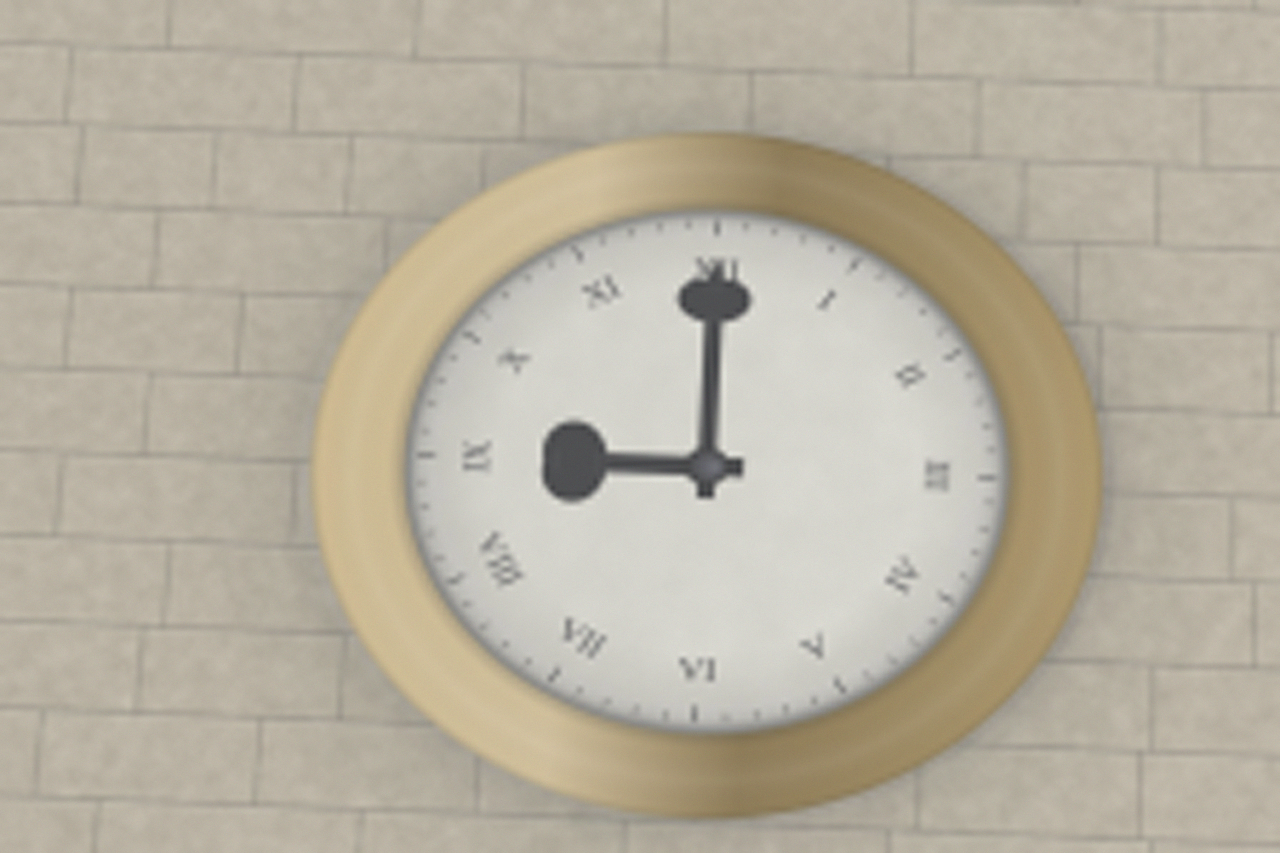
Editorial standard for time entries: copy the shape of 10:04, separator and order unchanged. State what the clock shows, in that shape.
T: 9:00
